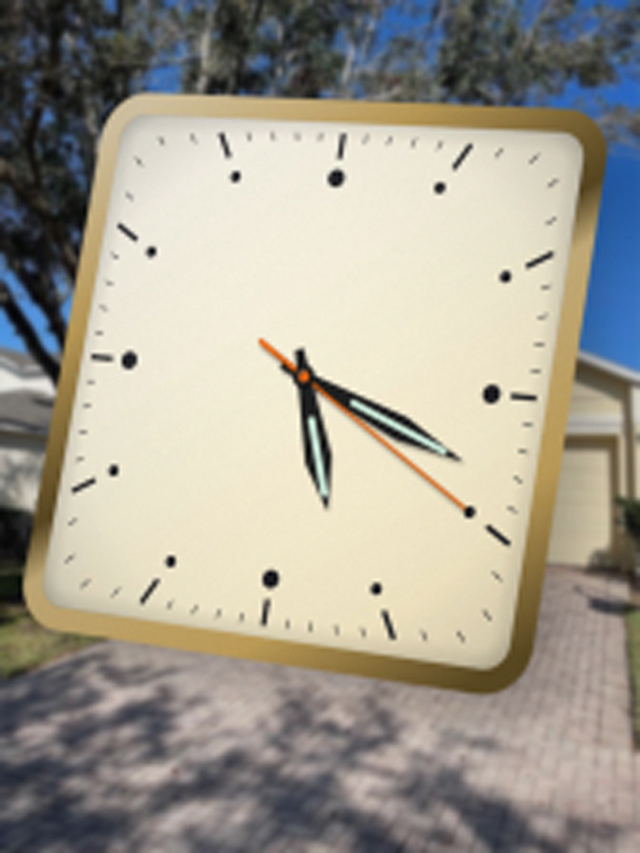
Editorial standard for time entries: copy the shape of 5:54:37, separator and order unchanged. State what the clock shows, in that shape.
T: 5:18:20
